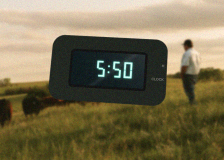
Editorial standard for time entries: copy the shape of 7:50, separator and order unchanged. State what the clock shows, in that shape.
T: 5:50
